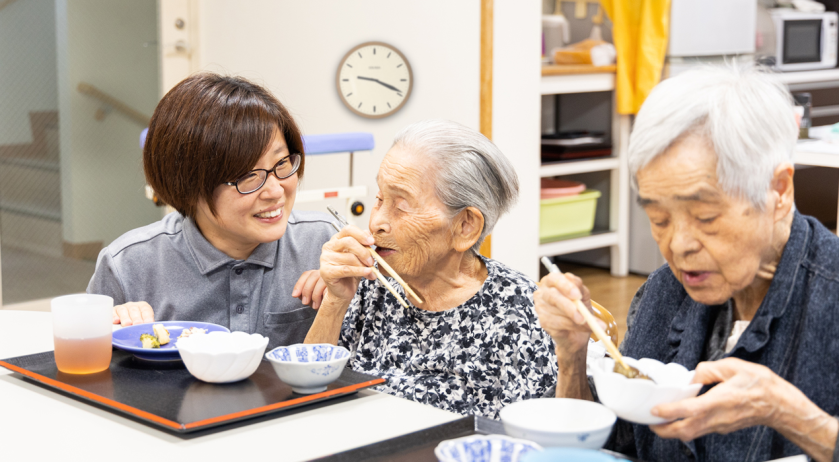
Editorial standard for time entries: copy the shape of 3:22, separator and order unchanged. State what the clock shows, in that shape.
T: 9:19
